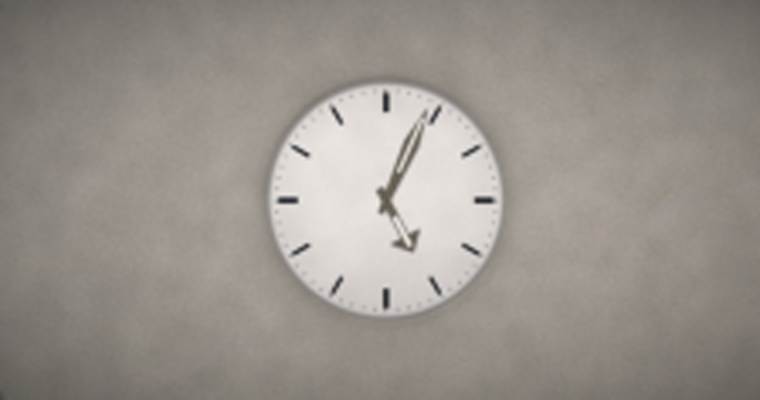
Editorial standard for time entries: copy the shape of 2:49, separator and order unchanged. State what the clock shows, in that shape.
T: 5:04
